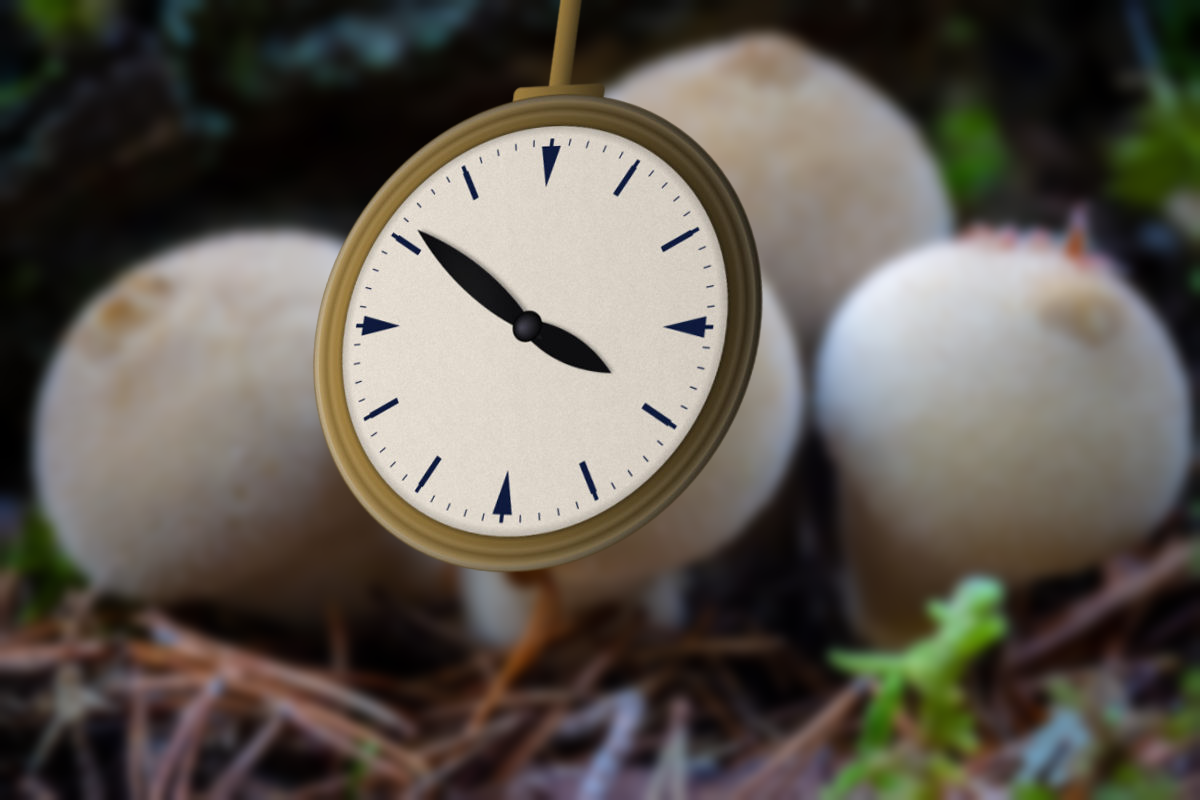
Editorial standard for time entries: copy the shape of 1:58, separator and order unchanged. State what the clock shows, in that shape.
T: 3:51
